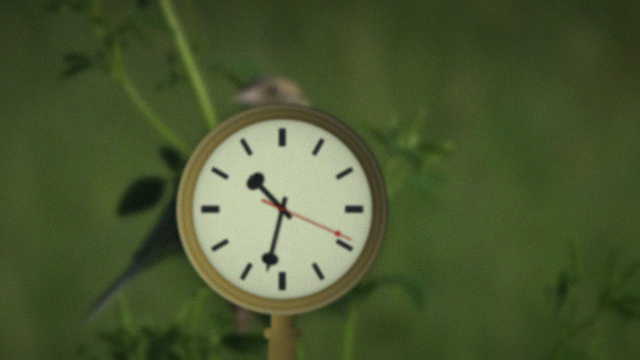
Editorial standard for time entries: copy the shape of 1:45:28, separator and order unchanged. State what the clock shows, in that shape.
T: 10:32:19
